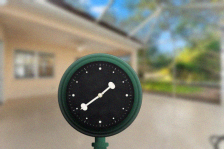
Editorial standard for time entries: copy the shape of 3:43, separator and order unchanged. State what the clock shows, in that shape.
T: 1:39
